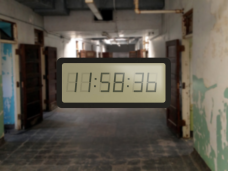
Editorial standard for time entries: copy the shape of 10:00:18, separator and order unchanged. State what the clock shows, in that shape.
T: 11:58:36
